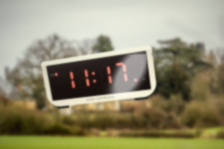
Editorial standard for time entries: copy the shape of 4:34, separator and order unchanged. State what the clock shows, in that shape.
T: 11:17
